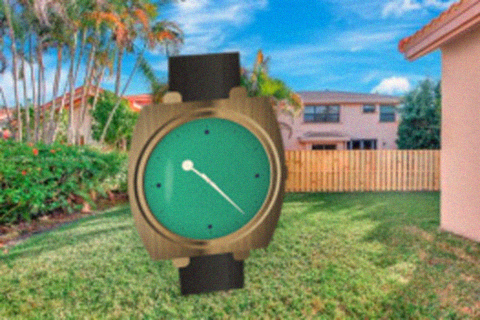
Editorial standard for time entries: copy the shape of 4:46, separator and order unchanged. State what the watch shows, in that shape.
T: 10:23
